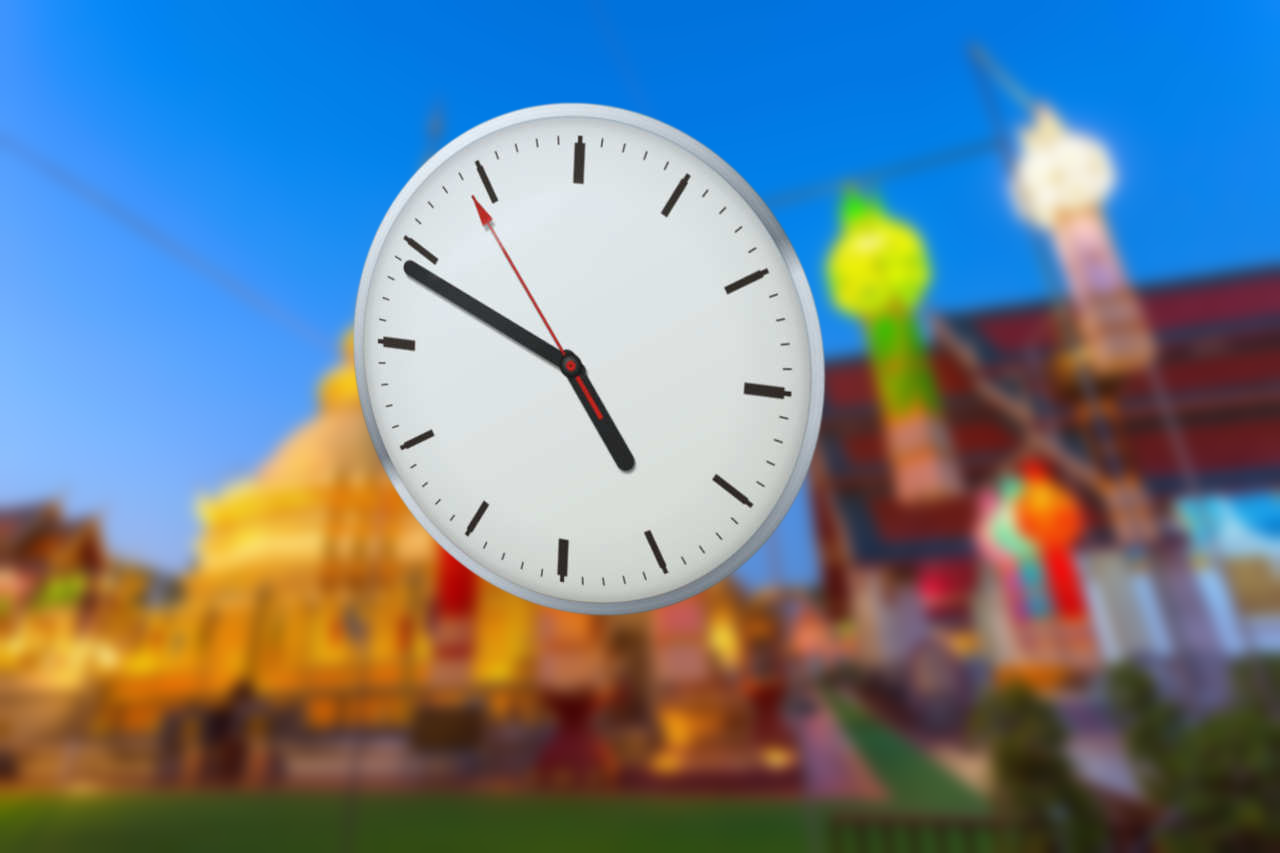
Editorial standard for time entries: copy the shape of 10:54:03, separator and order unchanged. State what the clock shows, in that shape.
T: 4:48:54
